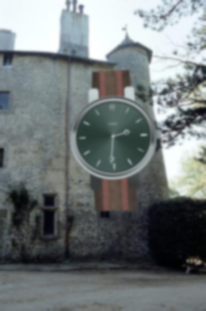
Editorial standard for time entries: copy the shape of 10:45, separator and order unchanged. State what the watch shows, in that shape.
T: 2:31
